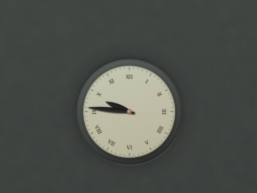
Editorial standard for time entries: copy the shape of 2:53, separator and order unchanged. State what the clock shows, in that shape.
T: 9:46
